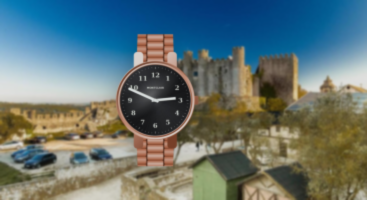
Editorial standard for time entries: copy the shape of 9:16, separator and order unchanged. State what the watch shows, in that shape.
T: 2:49
